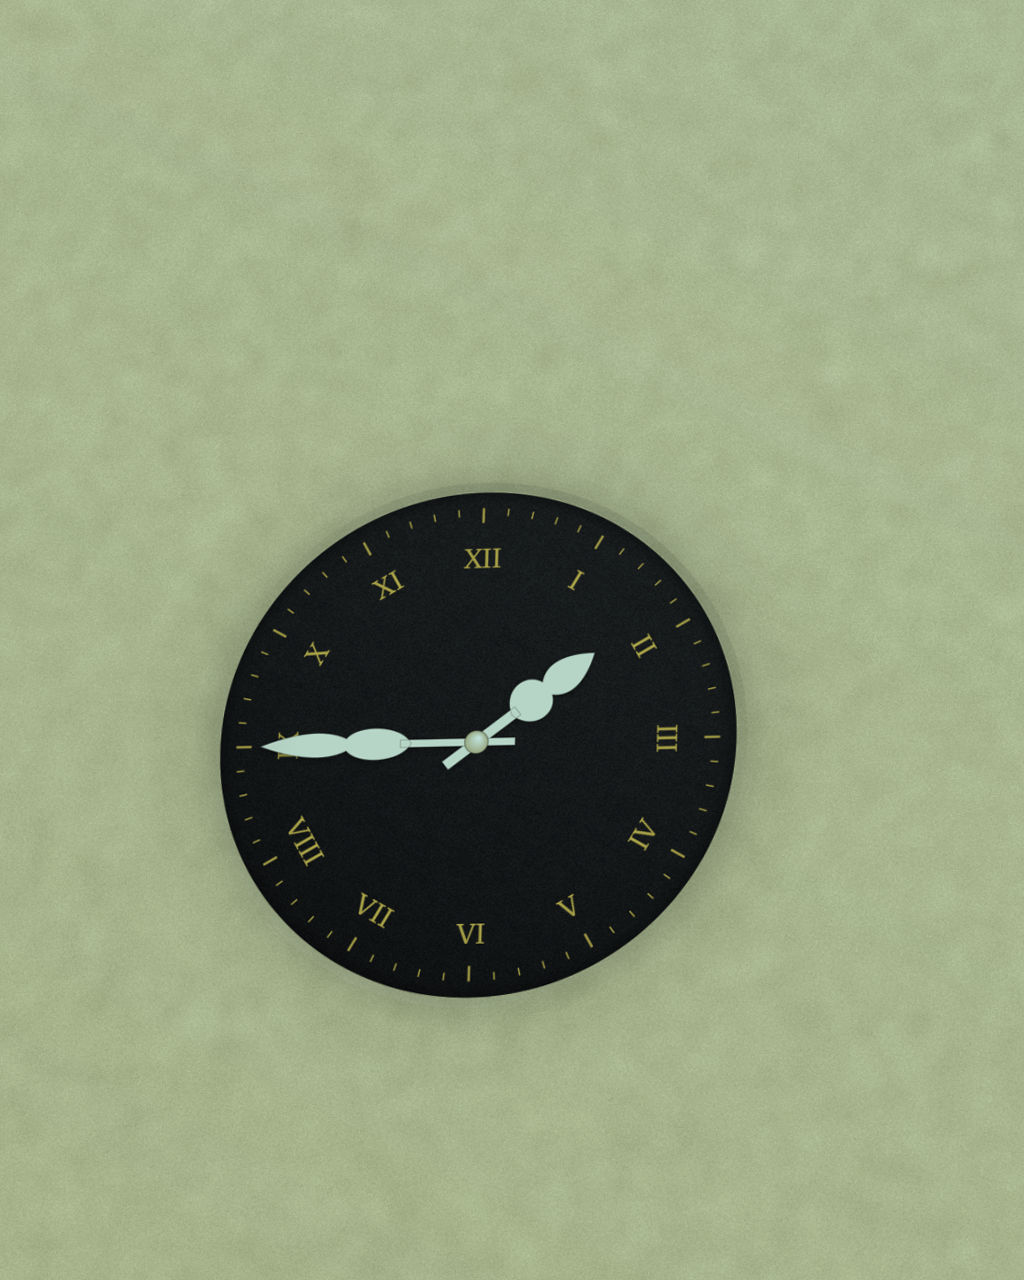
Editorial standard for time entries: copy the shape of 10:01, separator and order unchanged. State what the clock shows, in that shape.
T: 1:45
